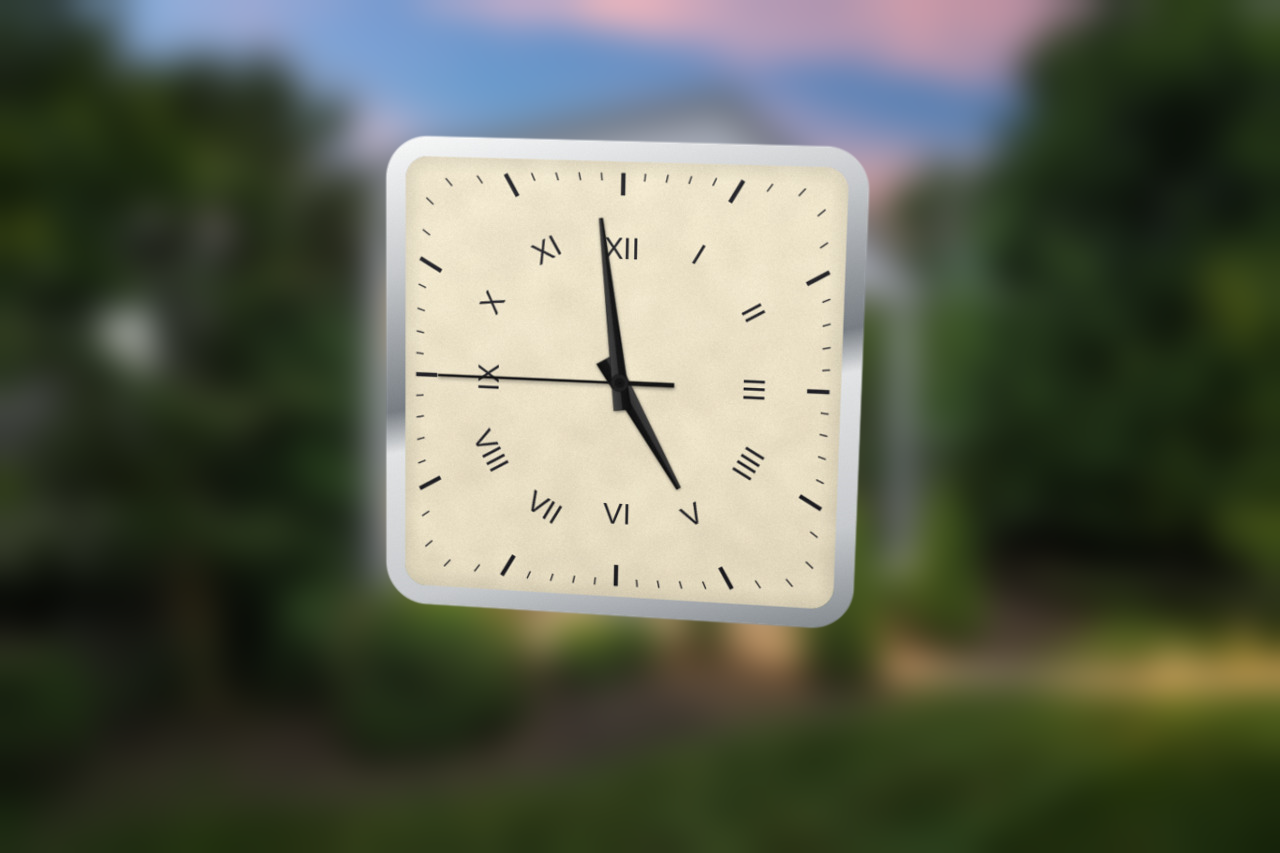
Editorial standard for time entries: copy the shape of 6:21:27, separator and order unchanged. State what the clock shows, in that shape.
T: 4:58:45
